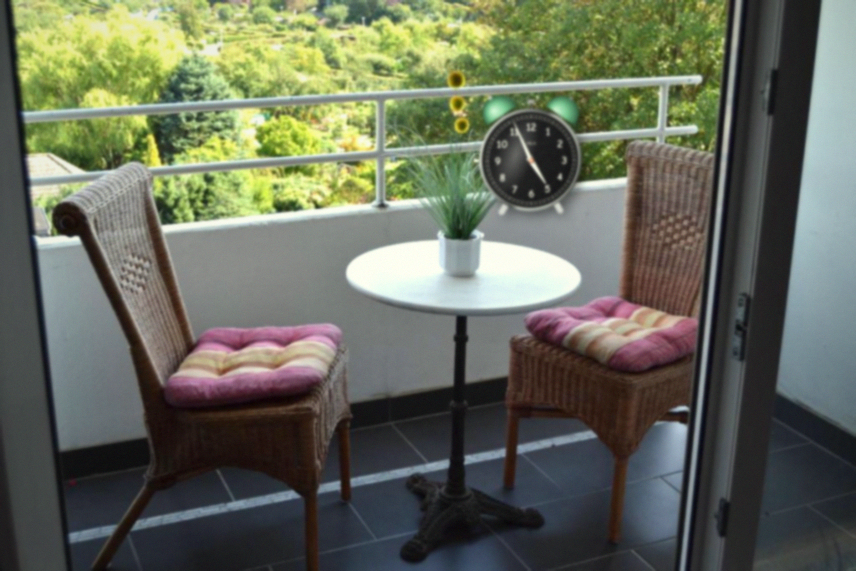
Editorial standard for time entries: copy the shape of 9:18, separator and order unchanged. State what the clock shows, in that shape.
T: 4:56
